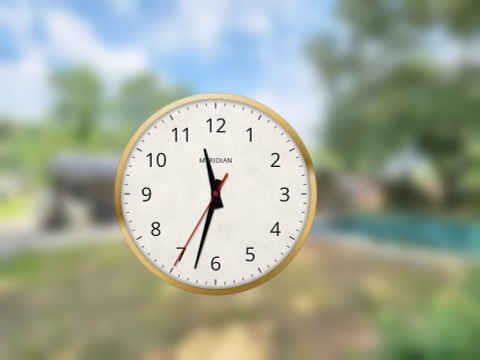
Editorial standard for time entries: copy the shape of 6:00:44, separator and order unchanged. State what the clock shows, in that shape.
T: 11:32:35
